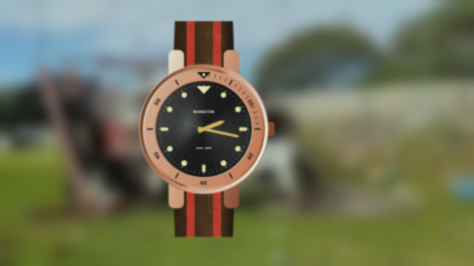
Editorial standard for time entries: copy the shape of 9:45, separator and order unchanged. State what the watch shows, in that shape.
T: 2:17
